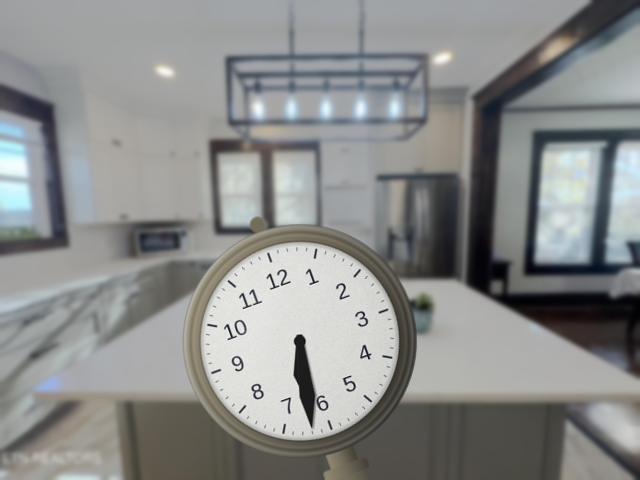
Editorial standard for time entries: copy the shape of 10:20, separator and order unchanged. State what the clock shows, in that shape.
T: 6:32
